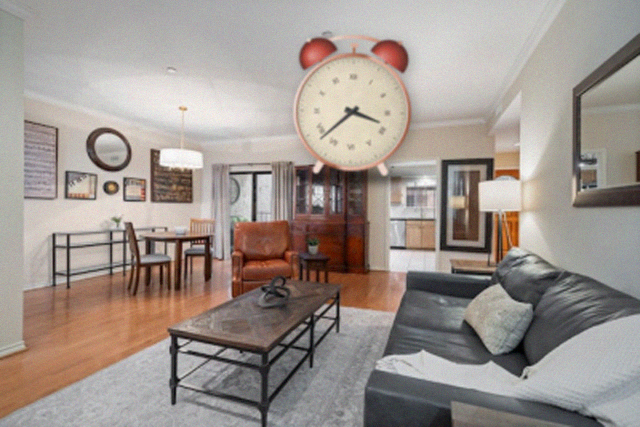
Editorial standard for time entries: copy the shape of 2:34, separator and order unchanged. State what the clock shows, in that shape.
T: 3:38
